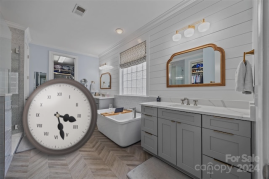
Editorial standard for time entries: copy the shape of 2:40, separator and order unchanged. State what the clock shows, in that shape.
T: 3:27
